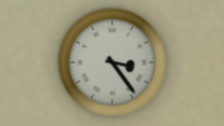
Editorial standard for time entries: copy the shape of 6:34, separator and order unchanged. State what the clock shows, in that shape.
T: 3:24
